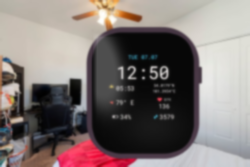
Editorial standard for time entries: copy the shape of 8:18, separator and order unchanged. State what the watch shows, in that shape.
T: 12:50
